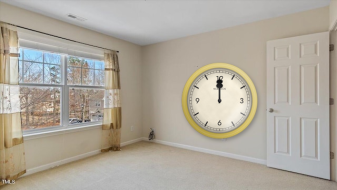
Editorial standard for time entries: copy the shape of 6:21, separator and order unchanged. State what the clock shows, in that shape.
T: 12:00
